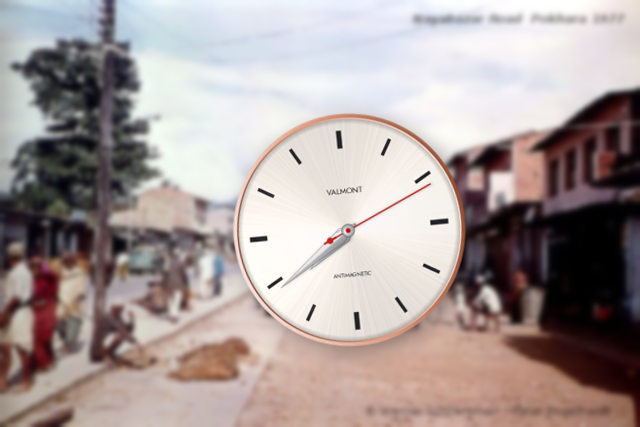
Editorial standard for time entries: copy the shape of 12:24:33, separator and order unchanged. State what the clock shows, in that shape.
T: 7:39:11
